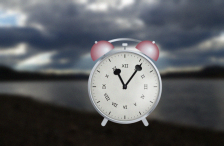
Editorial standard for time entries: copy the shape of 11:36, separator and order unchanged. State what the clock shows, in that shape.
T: 11:06
